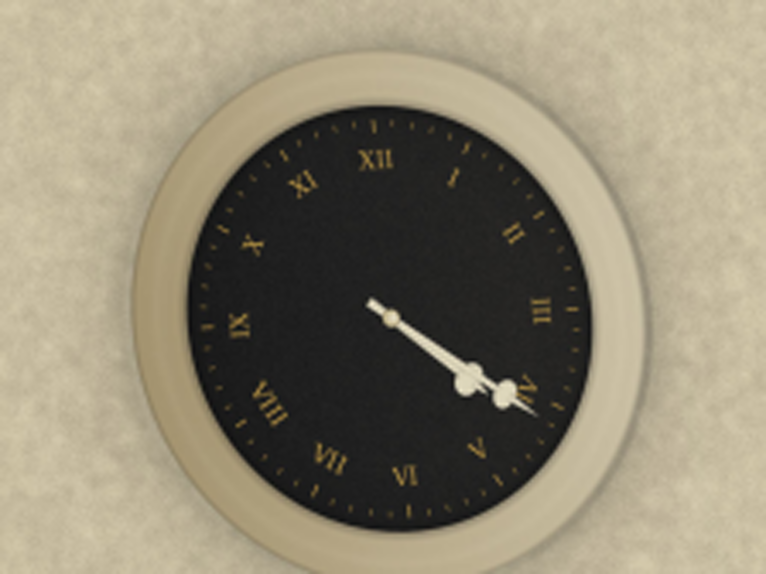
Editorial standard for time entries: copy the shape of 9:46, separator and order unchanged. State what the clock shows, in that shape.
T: 4:21
